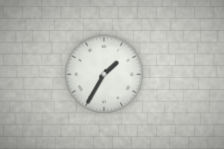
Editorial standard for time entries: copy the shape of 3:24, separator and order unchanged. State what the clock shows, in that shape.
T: 1:35
